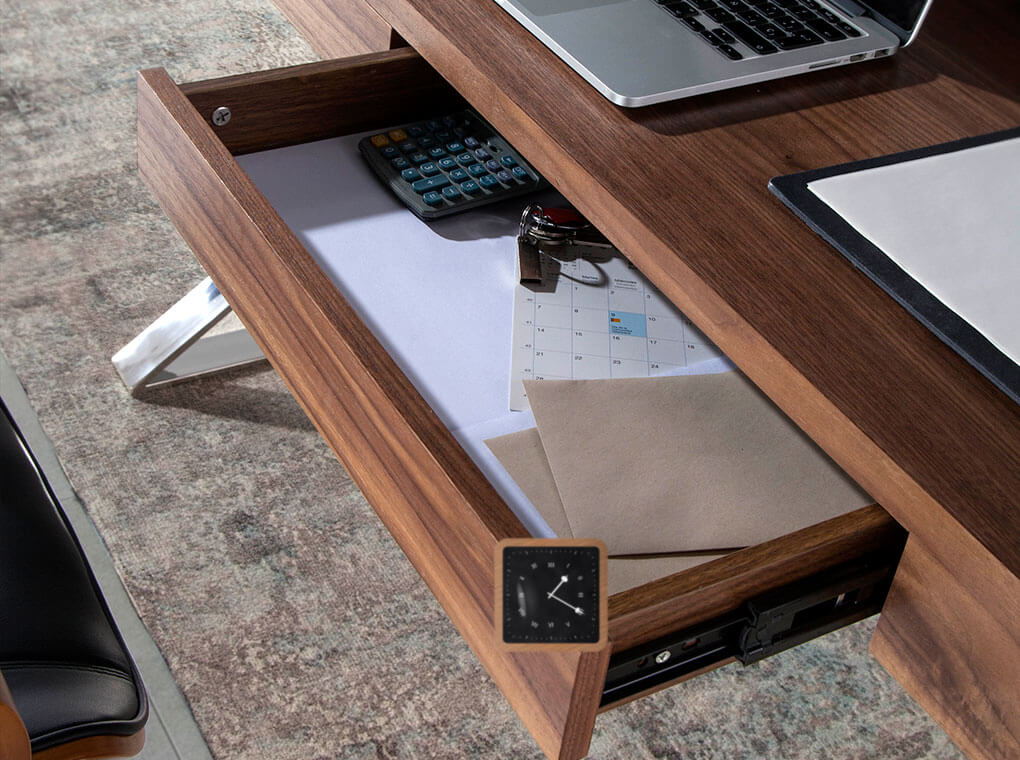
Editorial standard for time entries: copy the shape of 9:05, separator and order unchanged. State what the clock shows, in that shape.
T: 1:20
